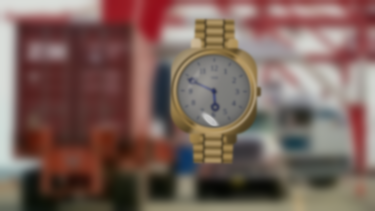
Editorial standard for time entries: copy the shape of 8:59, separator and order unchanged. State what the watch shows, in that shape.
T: 5:49
